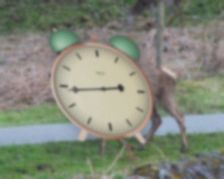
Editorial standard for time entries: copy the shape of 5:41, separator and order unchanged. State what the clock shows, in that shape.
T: 2:44
